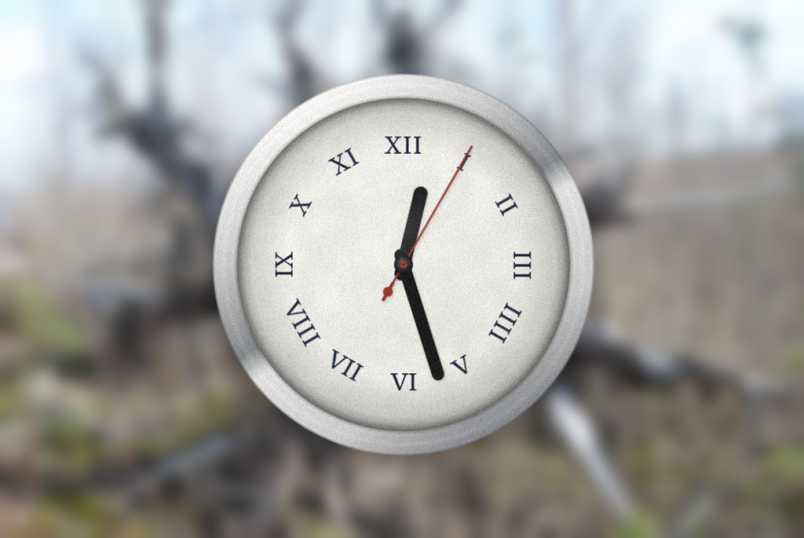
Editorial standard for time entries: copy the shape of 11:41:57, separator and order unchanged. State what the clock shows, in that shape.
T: 12:27:05
